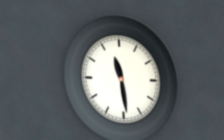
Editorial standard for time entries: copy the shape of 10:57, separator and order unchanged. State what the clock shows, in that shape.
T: 11:29
